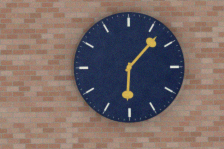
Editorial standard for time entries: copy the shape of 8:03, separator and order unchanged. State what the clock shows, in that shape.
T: 6:07
